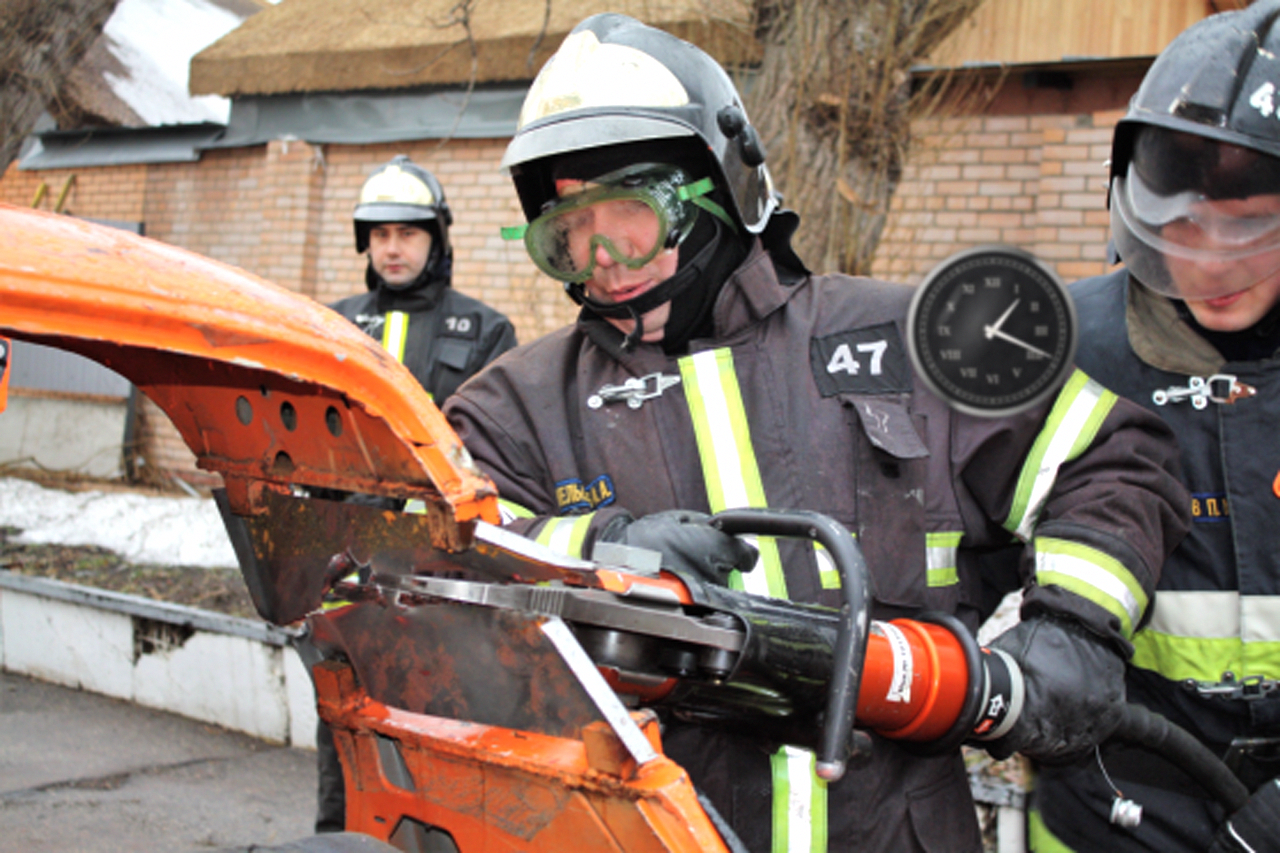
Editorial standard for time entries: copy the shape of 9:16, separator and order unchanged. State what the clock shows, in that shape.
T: 1:19
